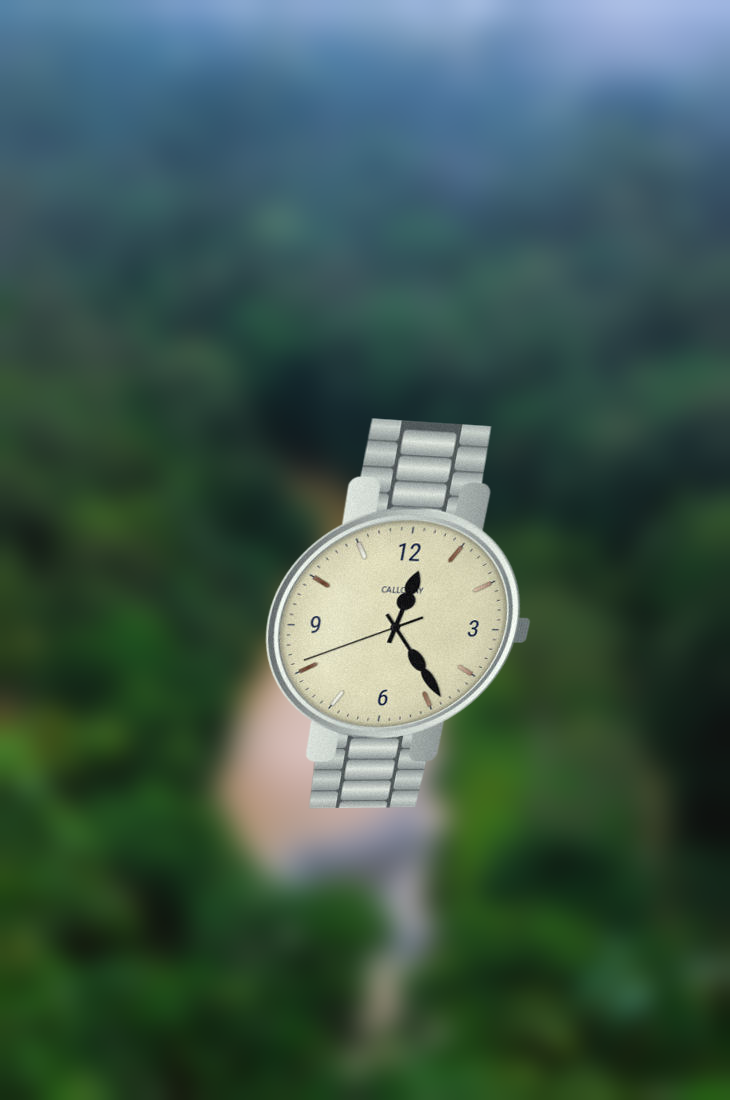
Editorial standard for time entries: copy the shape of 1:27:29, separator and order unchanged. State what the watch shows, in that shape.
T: 12:23:41
